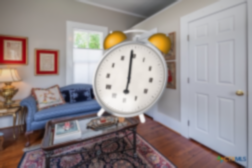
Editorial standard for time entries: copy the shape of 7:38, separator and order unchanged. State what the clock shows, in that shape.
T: 5:59
